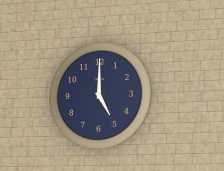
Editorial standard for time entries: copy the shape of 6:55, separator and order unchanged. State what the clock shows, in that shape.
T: 5:00
